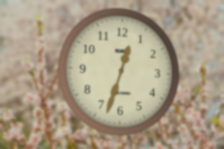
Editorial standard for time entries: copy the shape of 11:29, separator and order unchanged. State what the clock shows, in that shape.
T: 12:33
